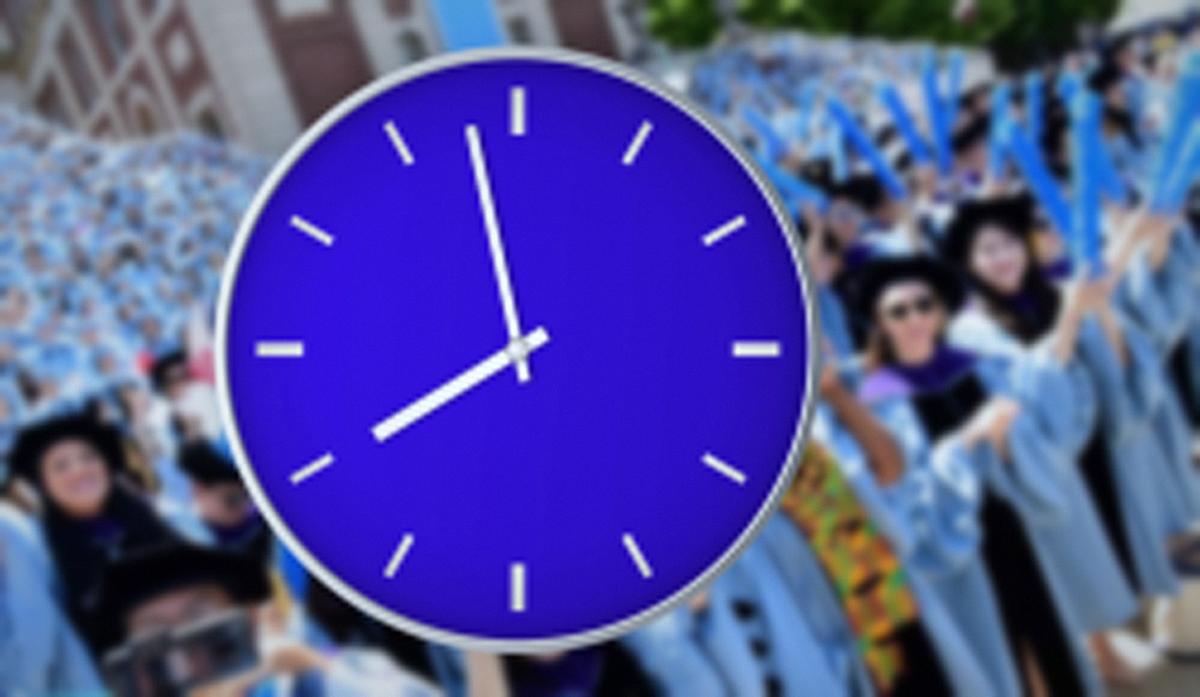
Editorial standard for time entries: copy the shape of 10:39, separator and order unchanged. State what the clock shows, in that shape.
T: 7:58
